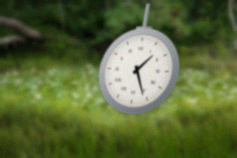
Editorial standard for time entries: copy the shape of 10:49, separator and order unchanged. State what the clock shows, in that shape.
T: 1:26
